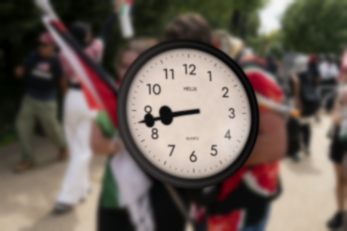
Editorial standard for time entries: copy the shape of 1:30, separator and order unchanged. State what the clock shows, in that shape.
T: 8:43
